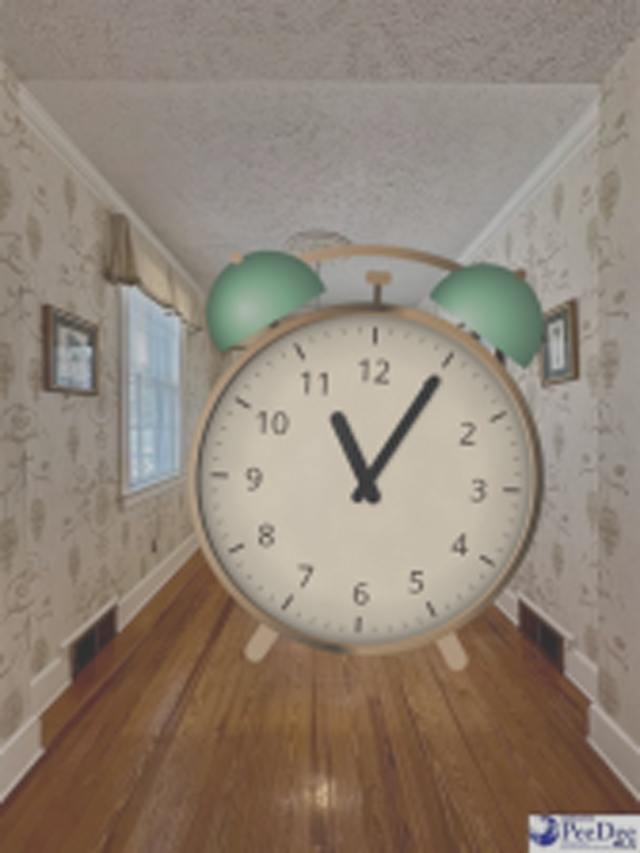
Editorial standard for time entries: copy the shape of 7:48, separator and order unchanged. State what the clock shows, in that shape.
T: 11:05
